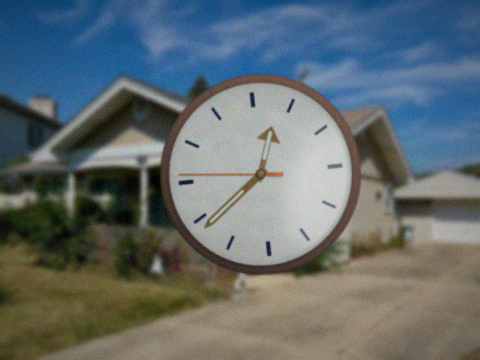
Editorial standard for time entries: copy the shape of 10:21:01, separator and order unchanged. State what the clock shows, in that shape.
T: 12:38:46
